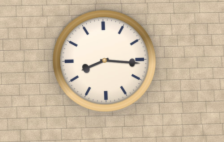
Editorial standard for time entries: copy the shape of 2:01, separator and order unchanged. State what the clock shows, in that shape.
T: 8:16
